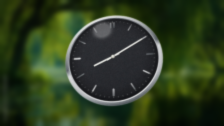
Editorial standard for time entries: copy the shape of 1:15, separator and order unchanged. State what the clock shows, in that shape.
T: 8:10
